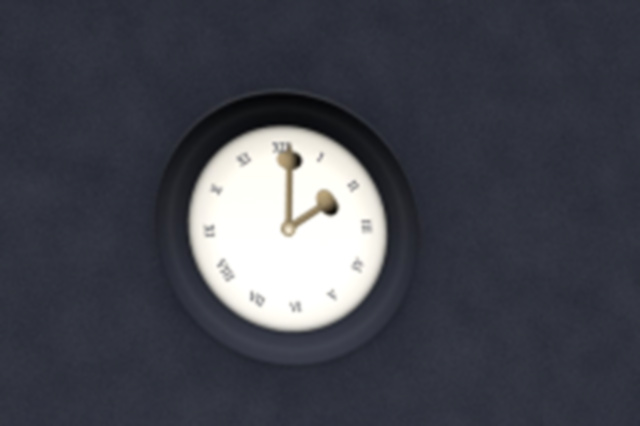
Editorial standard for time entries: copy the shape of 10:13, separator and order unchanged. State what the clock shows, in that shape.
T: 2:01
